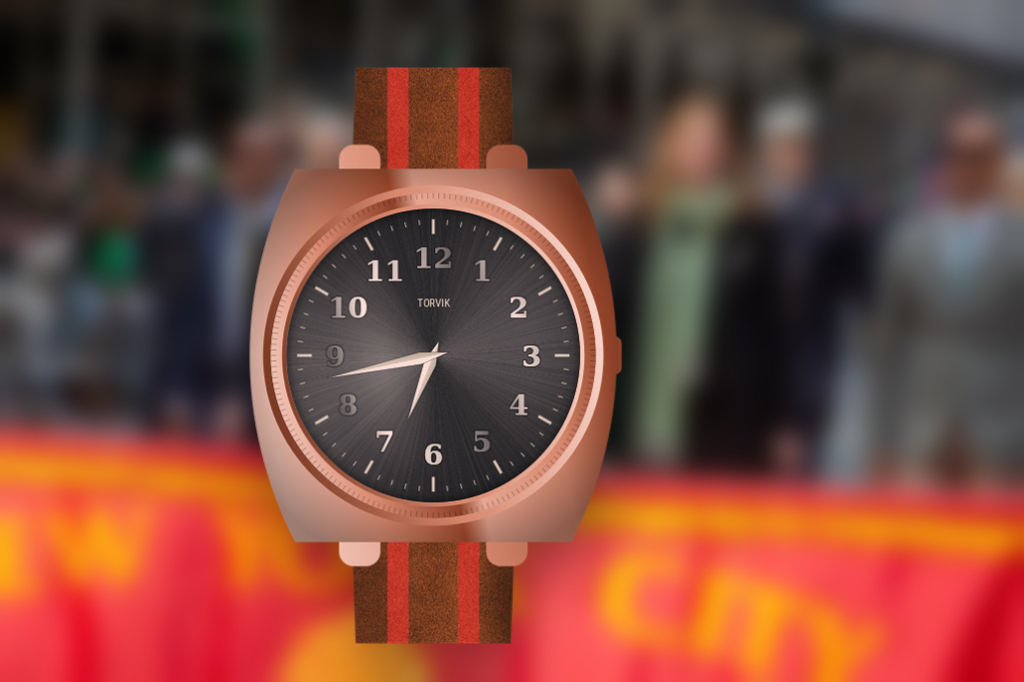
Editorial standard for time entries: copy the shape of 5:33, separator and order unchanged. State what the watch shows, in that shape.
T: 6:43
